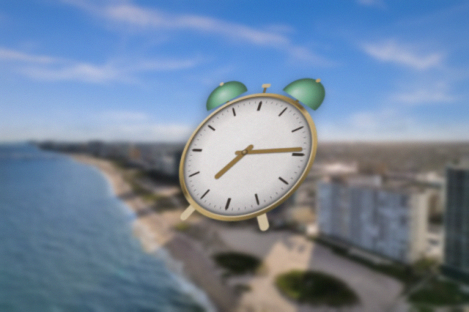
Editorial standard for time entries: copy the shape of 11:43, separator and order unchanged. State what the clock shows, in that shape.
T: 7:14
